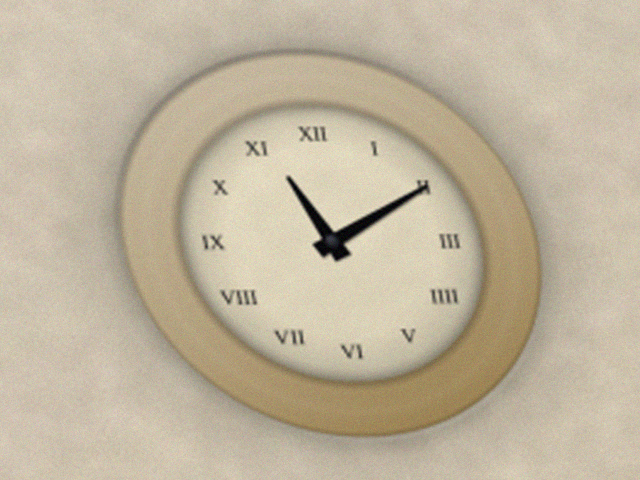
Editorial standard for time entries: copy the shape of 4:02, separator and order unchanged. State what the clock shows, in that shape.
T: 11:10
